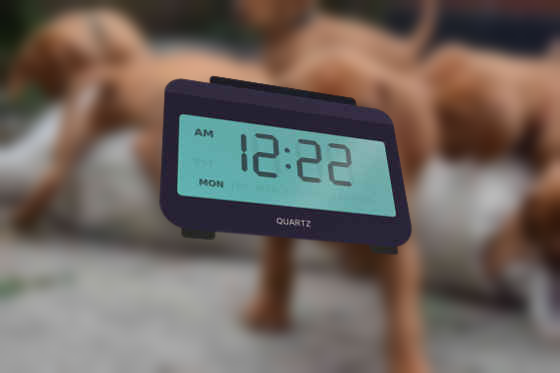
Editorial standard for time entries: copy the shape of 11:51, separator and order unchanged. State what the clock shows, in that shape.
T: 12:22
